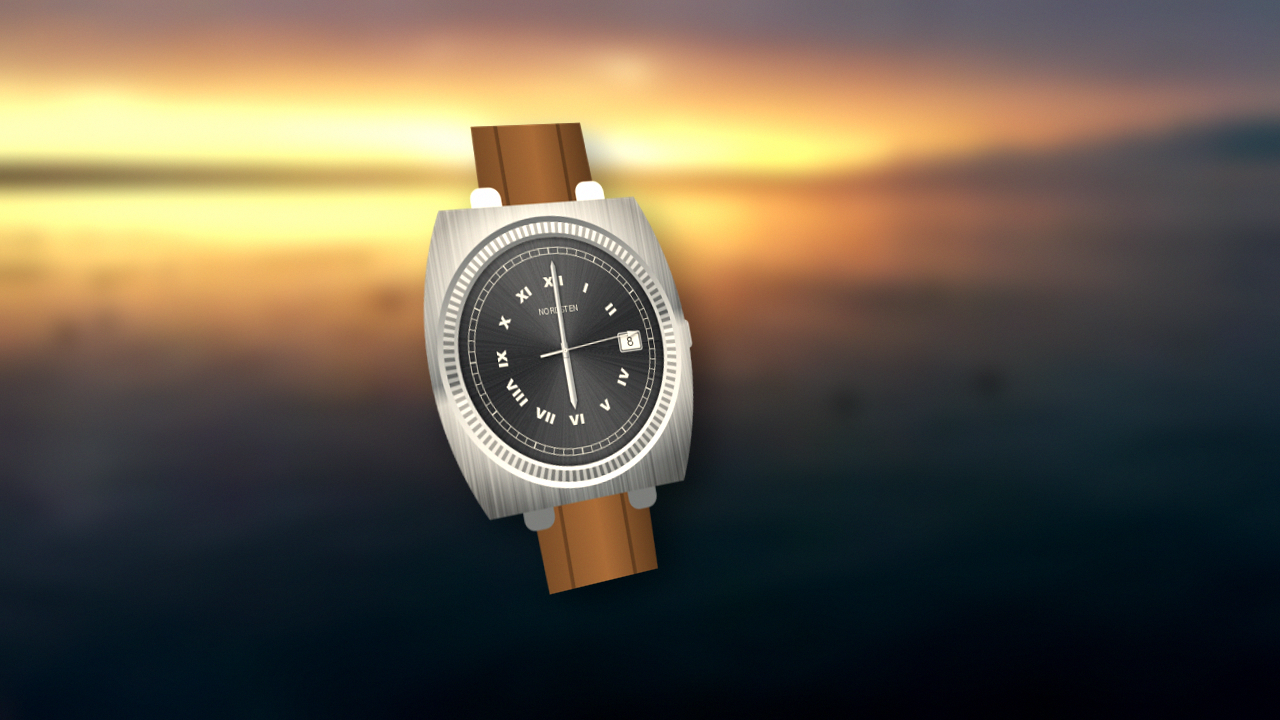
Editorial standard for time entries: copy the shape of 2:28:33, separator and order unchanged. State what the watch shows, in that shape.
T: 6:00:14
